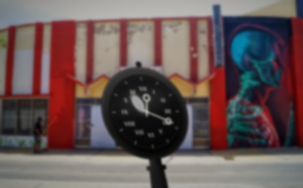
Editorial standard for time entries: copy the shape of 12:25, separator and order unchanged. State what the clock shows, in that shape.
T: 12:19
